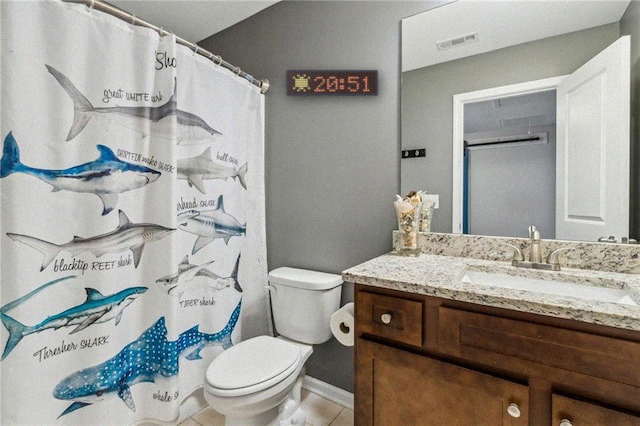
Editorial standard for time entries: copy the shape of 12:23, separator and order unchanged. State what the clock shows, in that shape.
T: 20:51
